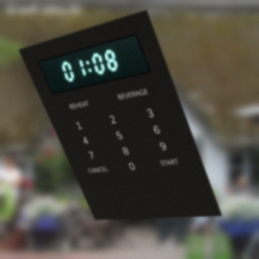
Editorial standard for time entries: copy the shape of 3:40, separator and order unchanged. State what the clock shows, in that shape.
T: 1:08
